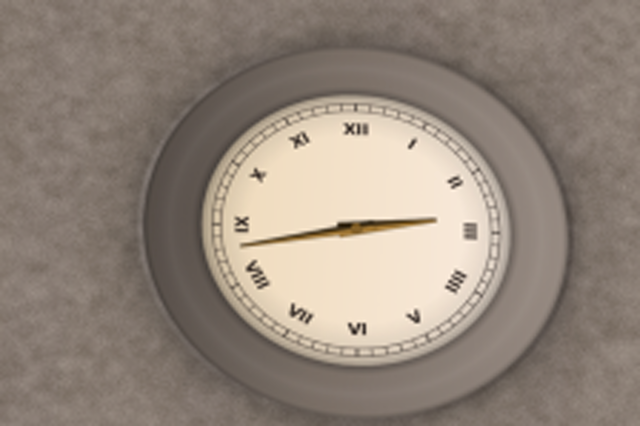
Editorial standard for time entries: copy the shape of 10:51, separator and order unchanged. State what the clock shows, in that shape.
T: 2:43
